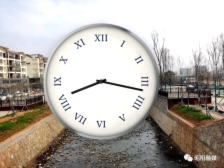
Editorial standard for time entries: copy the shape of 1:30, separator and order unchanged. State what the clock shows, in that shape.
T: 8:17
